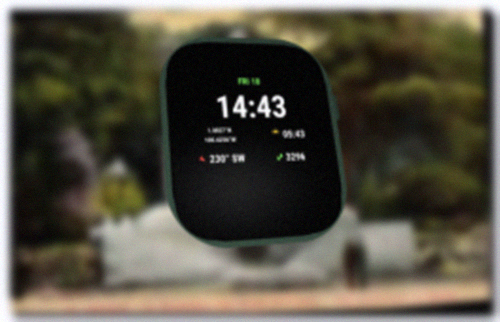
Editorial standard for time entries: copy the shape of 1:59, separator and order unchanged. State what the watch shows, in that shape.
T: 14:43
